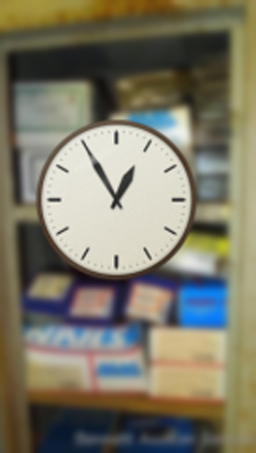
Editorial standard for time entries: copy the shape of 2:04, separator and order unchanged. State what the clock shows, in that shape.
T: 12:55
